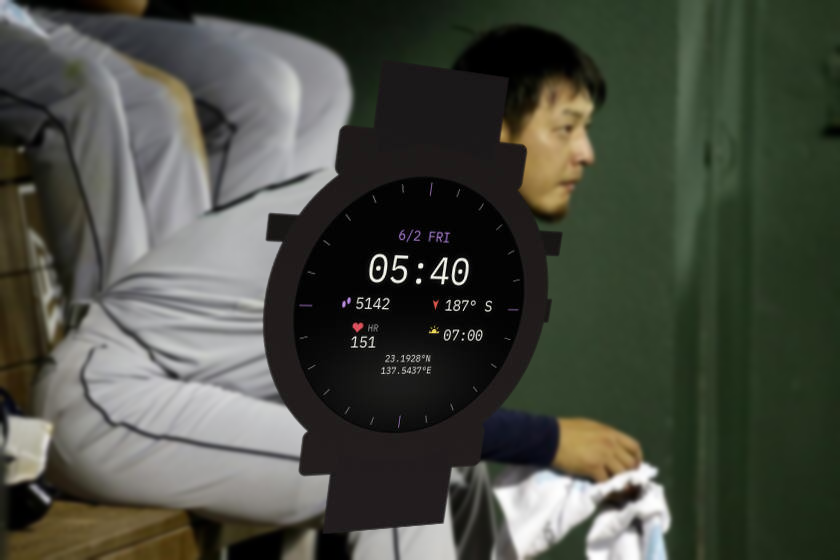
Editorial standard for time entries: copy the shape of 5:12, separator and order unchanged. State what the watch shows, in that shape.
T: 5:40
